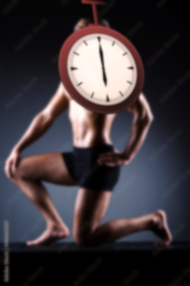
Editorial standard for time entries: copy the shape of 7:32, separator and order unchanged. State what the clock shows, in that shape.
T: 6:00
